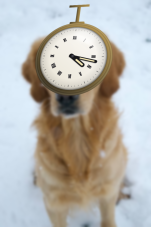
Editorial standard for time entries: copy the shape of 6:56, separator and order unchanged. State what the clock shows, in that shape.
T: 4:17
